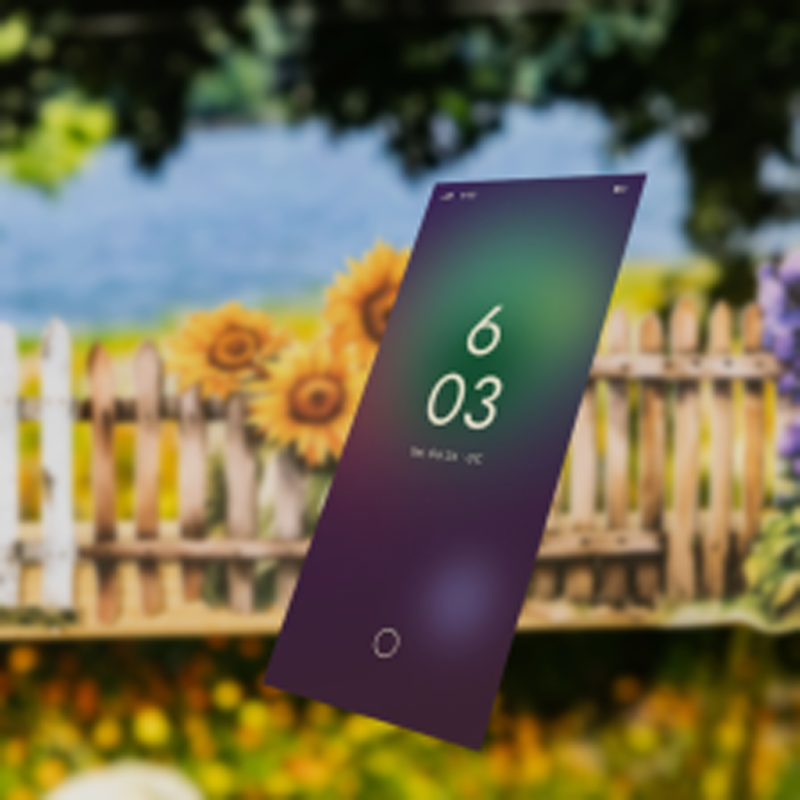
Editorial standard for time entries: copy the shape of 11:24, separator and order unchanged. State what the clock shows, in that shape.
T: 6:03
